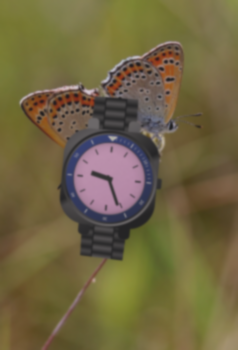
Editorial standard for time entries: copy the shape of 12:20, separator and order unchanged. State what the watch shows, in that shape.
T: 9:26
